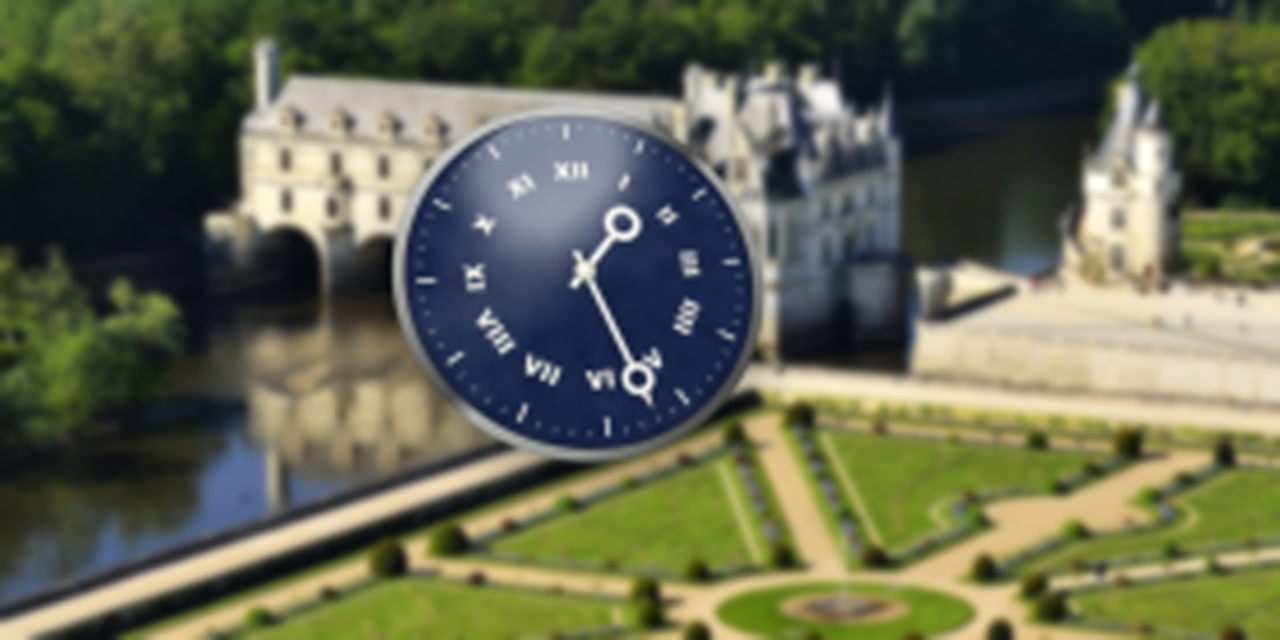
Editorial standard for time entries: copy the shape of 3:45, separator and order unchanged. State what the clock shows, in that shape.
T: 1:27
